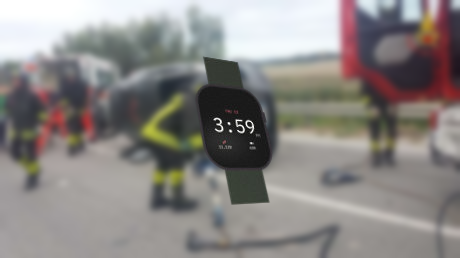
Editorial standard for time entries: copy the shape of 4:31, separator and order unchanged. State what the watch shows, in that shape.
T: 3:59
